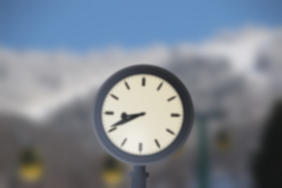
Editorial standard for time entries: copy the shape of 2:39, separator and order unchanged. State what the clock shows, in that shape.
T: 8:41
